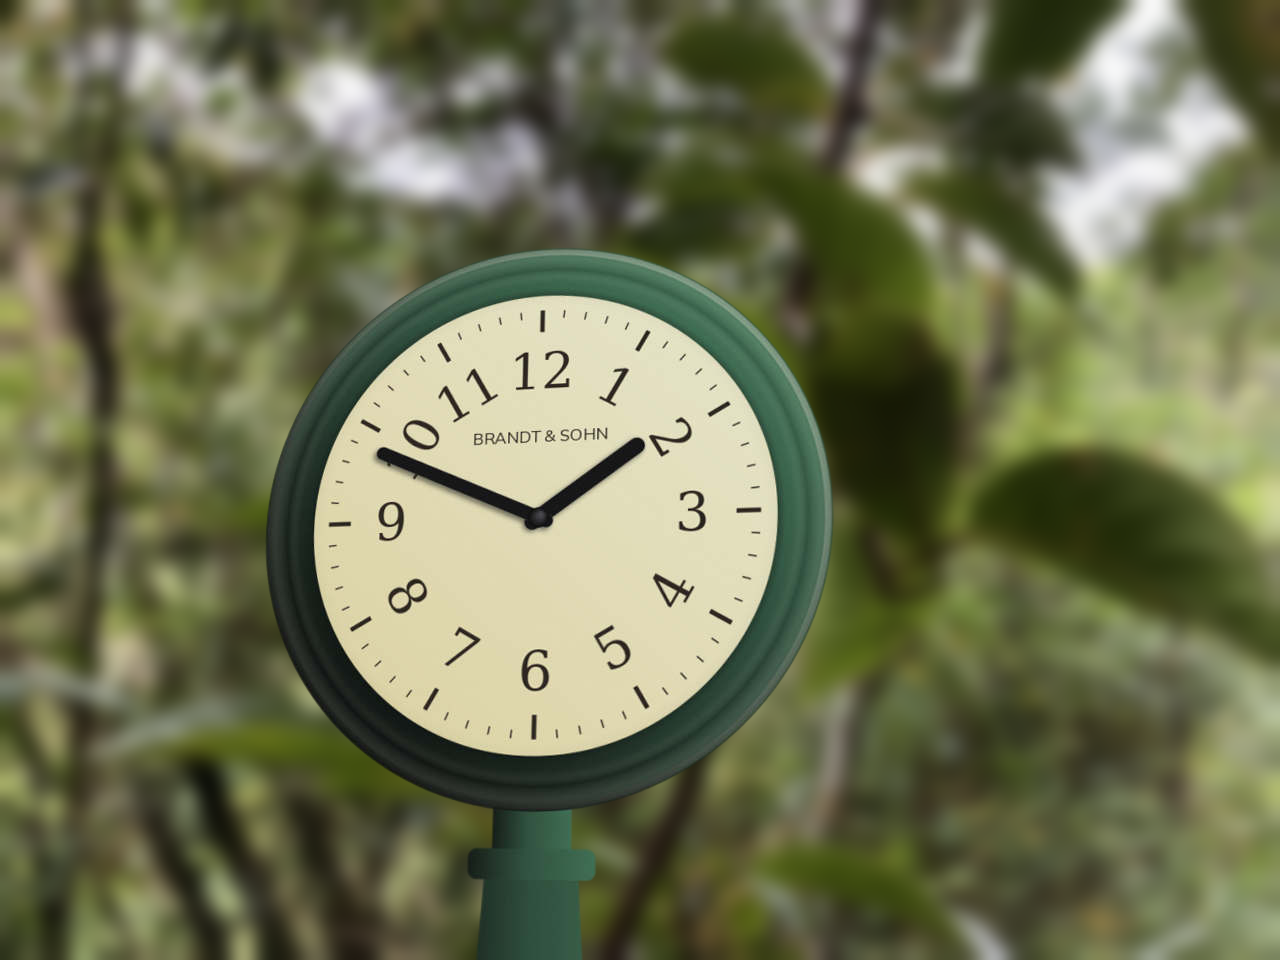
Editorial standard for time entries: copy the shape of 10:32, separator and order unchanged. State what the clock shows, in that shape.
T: 1:49
